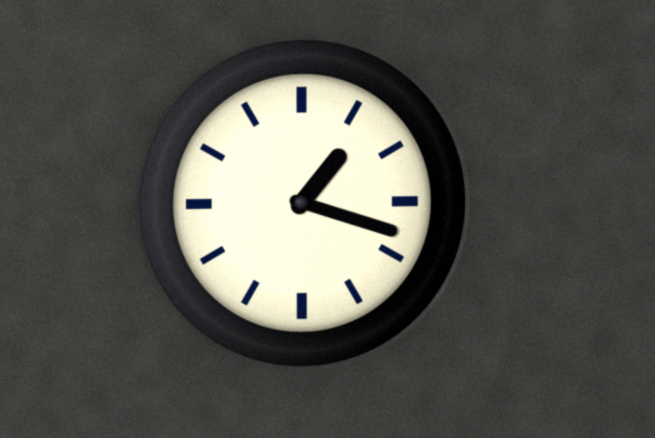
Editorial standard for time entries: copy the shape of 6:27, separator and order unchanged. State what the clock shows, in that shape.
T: 1:18
